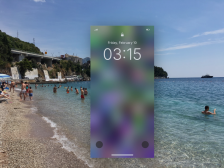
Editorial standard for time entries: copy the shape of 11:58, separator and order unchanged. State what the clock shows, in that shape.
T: 3:15
